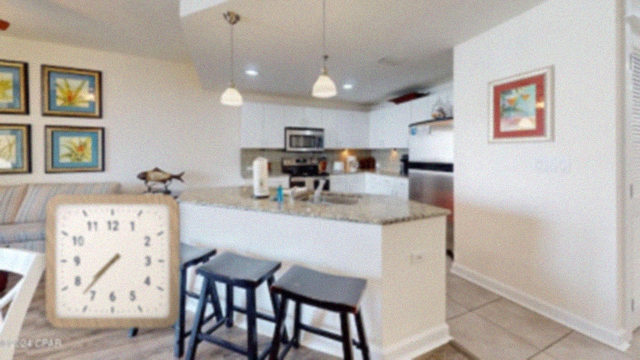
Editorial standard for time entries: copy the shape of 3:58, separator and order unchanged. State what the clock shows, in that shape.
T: 7:37
